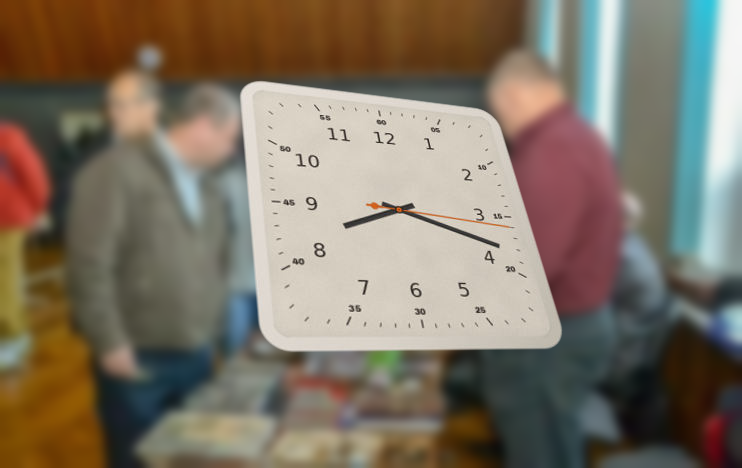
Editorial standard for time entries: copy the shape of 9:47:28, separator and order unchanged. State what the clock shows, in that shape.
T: 8:18:16
